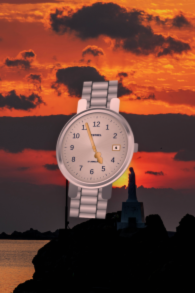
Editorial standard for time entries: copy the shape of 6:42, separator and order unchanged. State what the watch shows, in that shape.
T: 4:56
